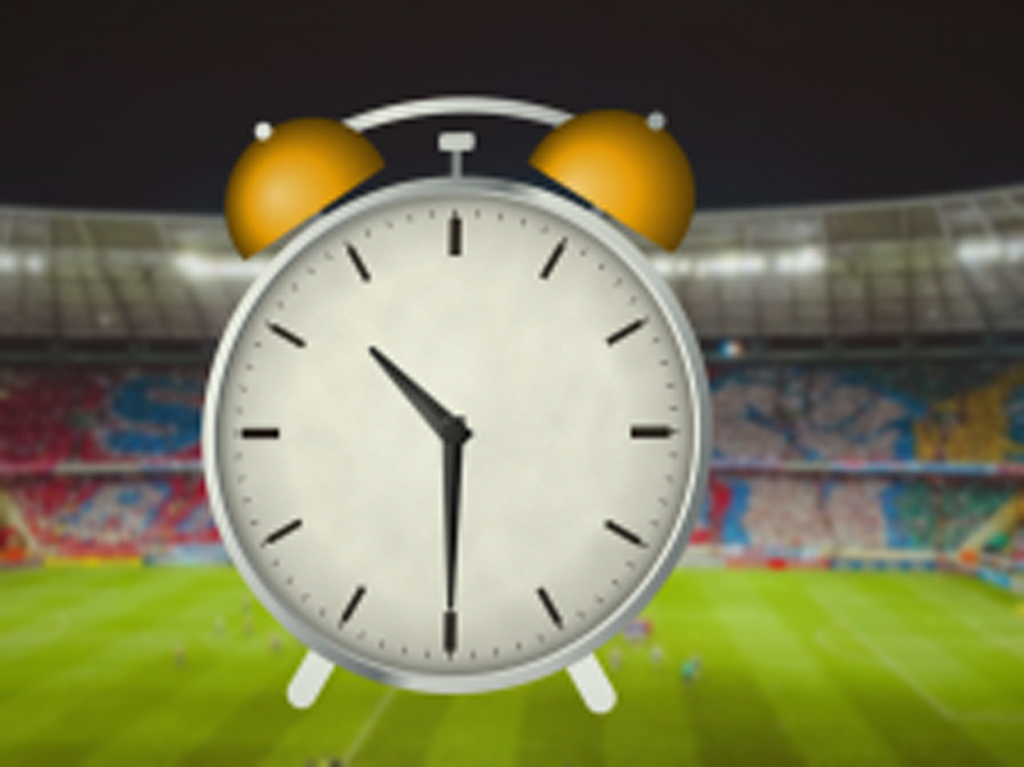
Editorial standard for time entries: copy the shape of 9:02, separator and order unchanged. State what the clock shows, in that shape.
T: 10:30
